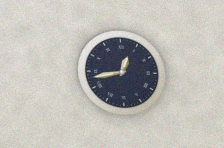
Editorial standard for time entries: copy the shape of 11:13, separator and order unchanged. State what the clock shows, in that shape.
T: 12:43
